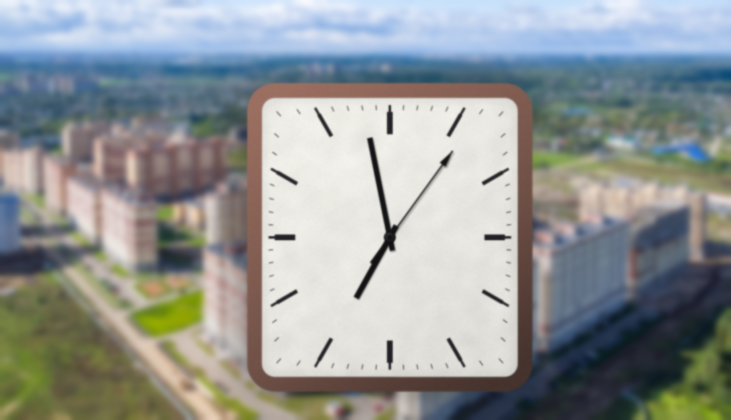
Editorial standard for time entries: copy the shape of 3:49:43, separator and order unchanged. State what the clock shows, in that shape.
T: 6:58:06
